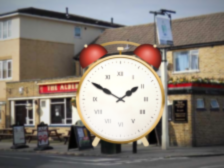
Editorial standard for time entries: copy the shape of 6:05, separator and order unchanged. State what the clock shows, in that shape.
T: 1:50
